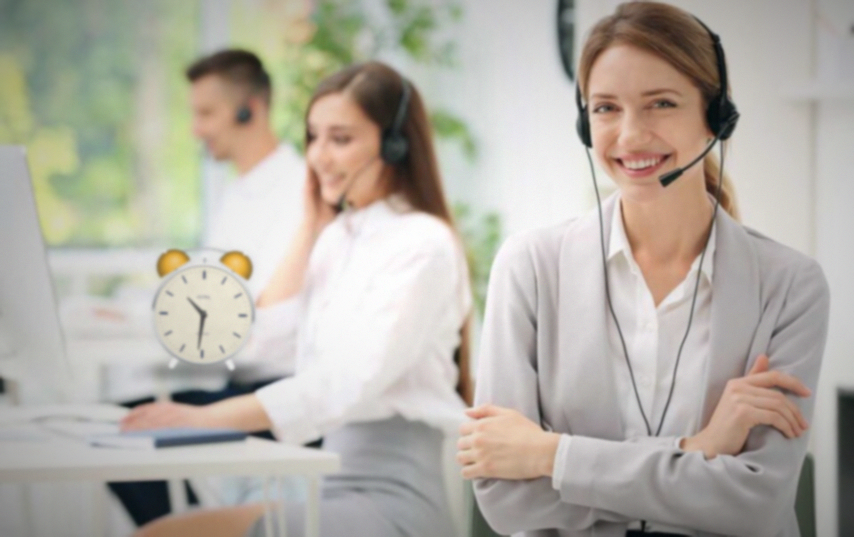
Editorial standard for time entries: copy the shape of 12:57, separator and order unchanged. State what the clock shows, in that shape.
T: 10:31
